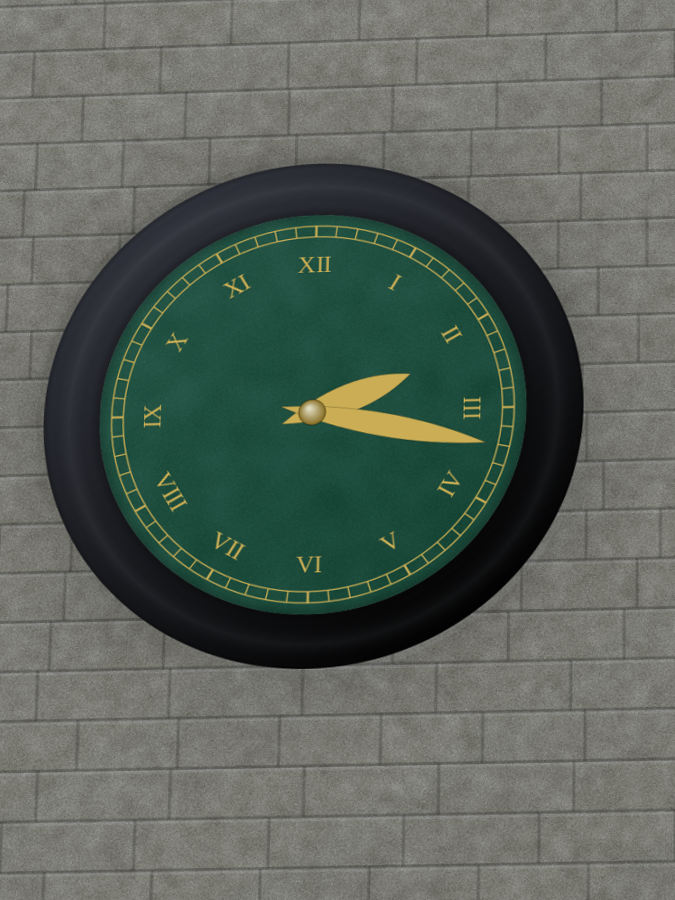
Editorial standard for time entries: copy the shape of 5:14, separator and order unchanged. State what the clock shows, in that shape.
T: 2:17
